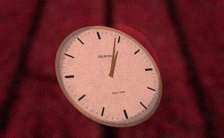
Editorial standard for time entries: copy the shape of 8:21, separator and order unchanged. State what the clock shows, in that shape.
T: 1:04
